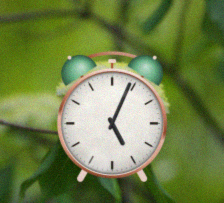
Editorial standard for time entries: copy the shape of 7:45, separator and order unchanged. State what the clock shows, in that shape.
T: 5:04
